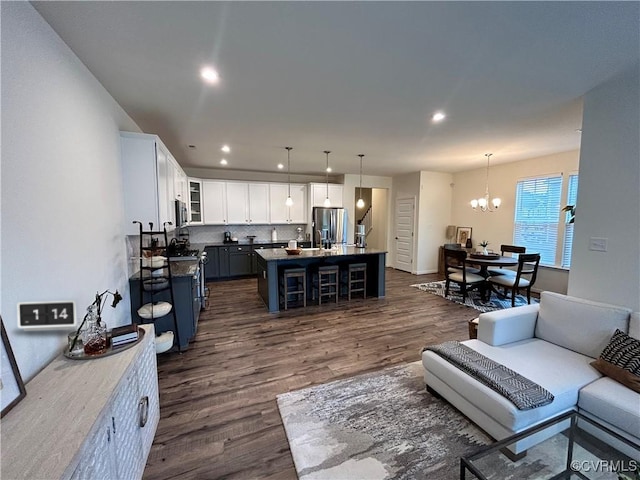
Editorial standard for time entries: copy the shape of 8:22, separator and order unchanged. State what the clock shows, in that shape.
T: 1:14
